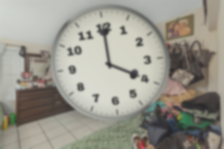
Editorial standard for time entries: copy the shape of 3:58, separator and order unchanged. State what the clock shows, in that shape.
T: 4:00
